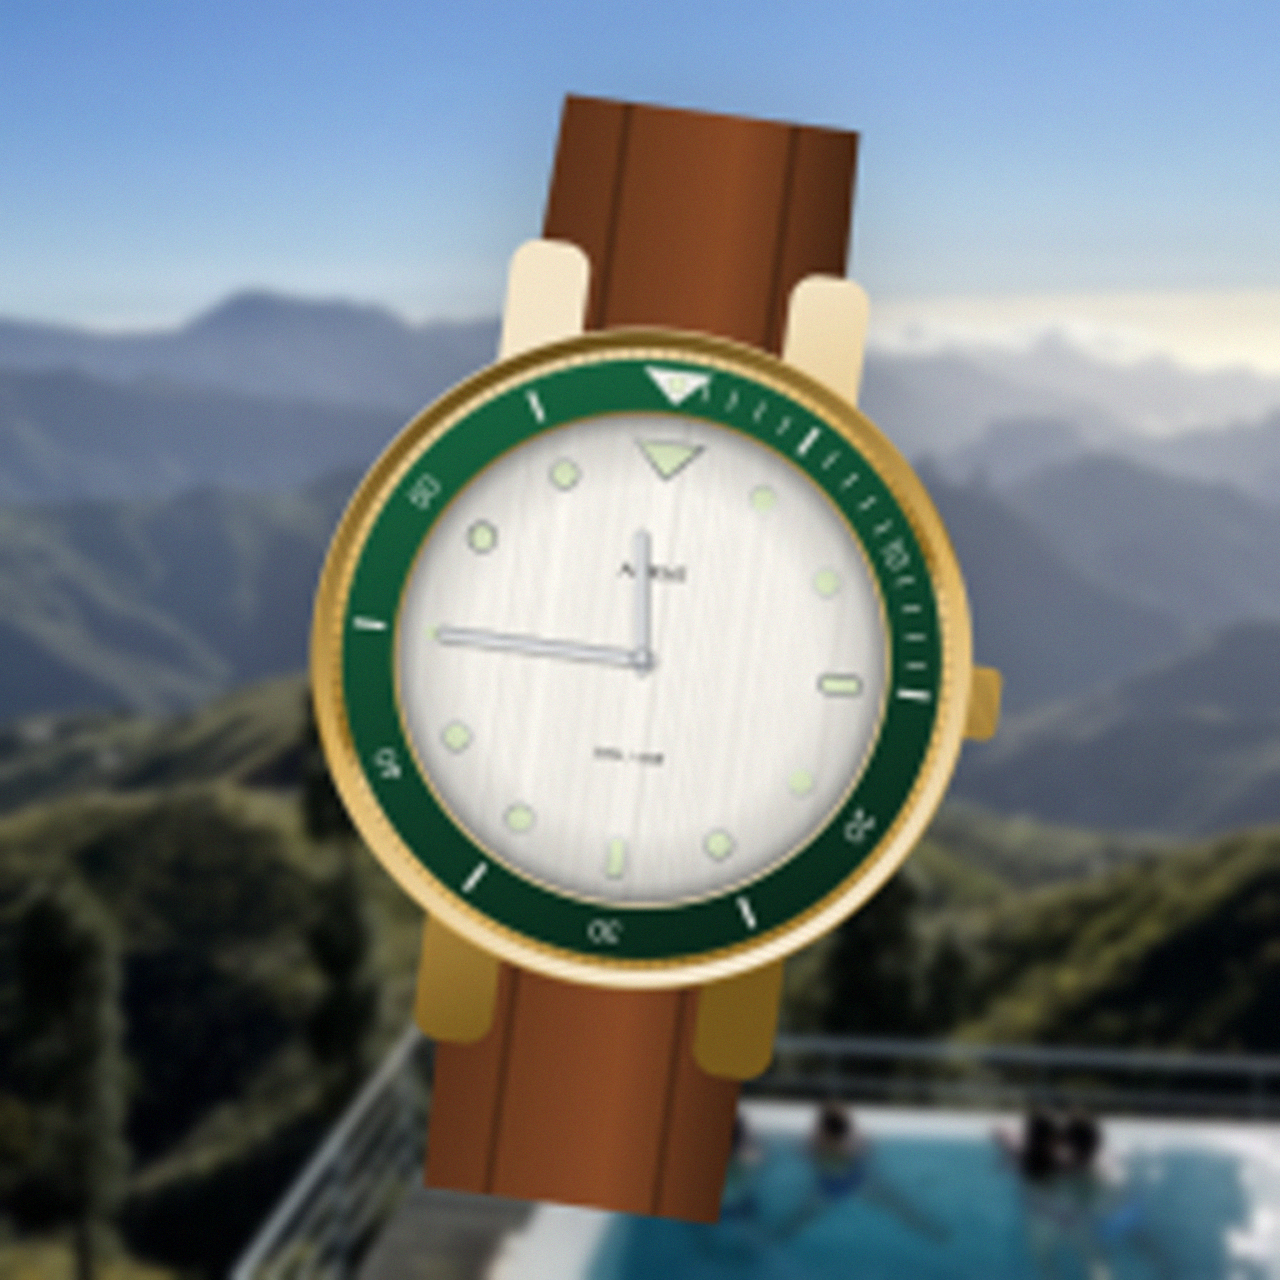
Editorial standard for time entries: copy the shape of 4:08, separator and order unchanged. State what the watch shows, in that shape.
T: 11:45
